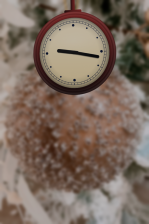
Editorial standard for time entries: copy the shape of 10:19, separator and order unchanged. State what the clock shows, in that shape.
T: 9:17
